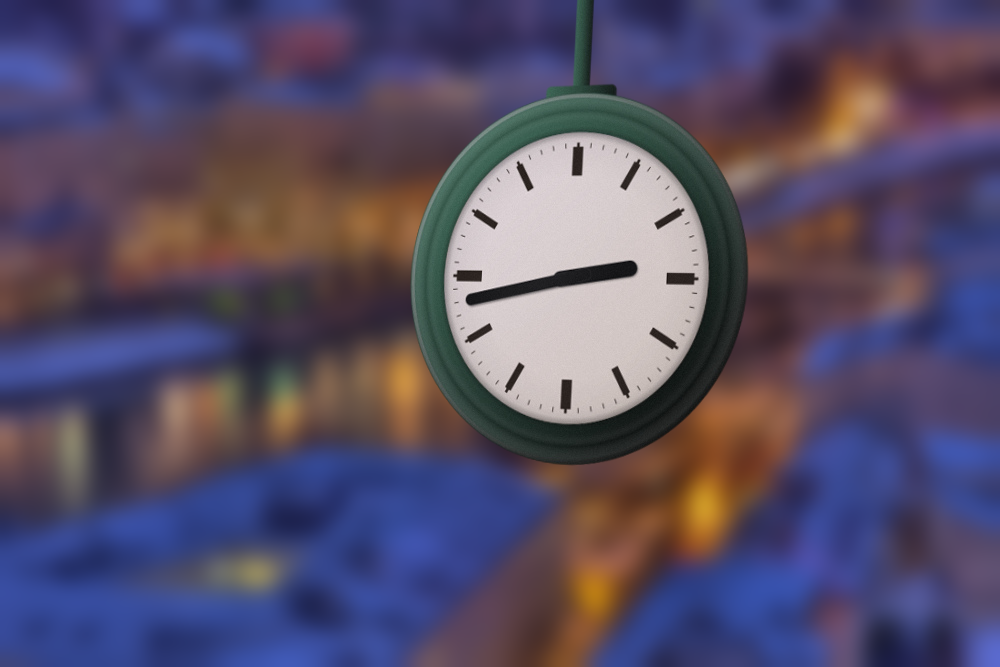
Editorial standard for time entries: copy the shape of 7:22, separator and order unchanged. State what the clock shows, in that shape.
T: 2:43
